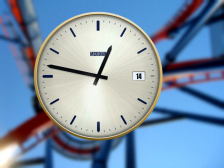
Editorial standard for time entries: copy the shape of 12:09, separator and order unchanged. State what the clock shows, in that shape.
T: 12:47
